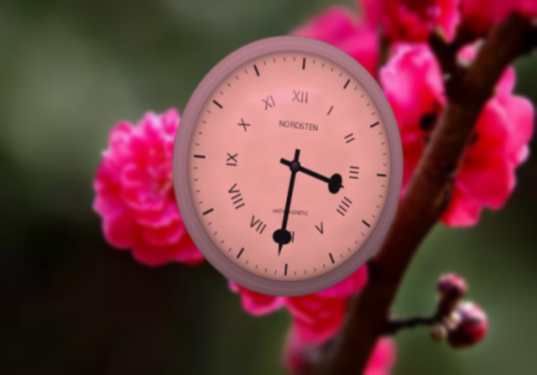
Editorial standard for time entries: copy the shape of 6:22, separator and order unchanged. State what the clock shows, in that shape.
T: 3:31
